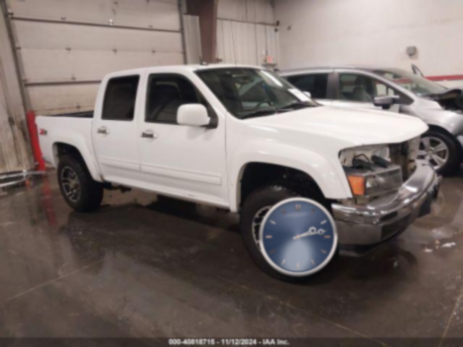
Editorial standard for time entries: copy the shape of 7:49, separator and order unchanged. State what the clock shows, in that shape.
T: 2:13
